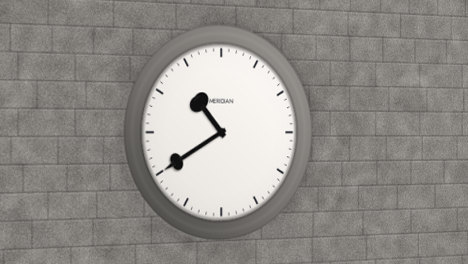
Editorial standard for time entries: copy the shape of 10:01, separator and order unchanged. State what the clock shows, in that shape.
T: 10:40
